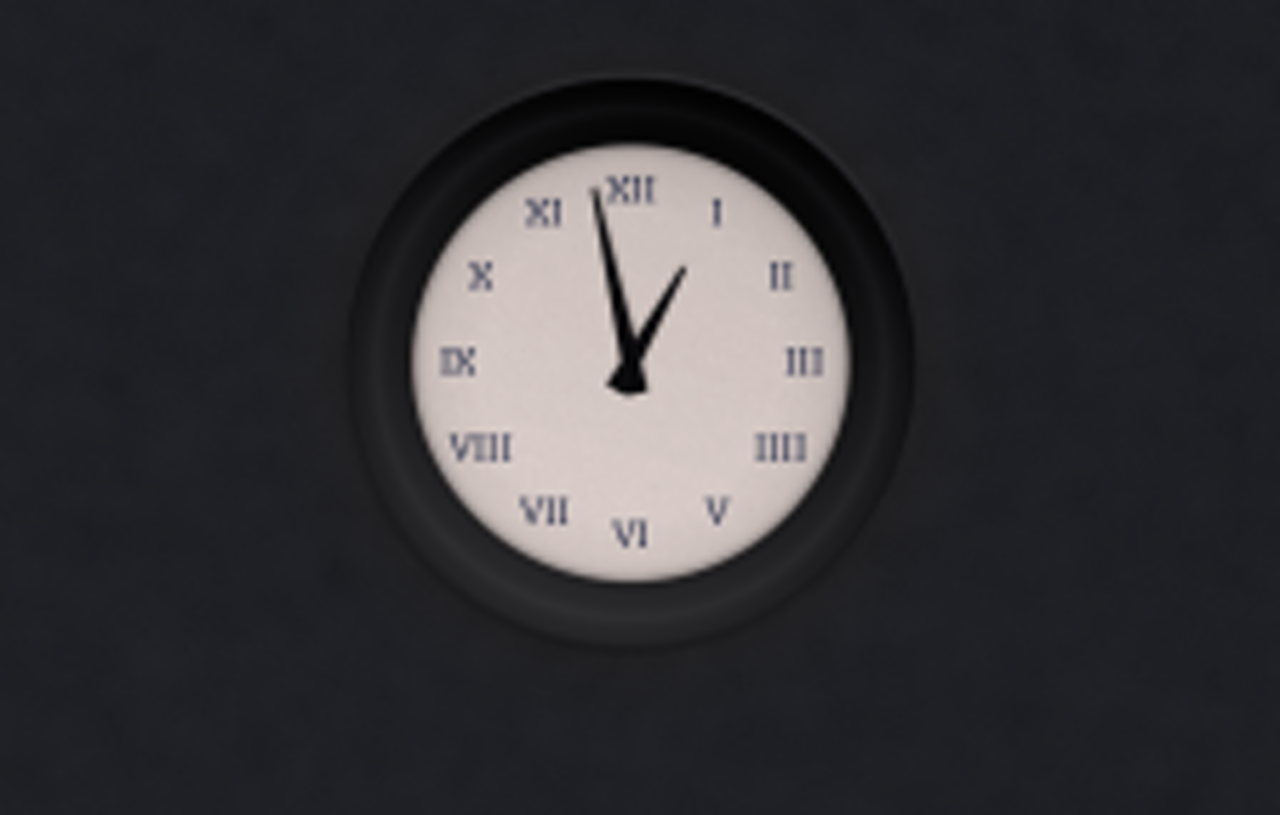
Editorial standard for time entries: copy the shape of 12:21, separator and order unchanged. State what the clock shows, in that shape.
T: 12:58
